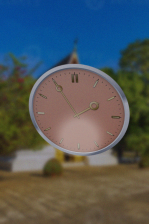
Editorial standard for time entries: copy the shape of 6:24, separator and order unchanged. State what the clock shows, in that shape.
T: 1:55
